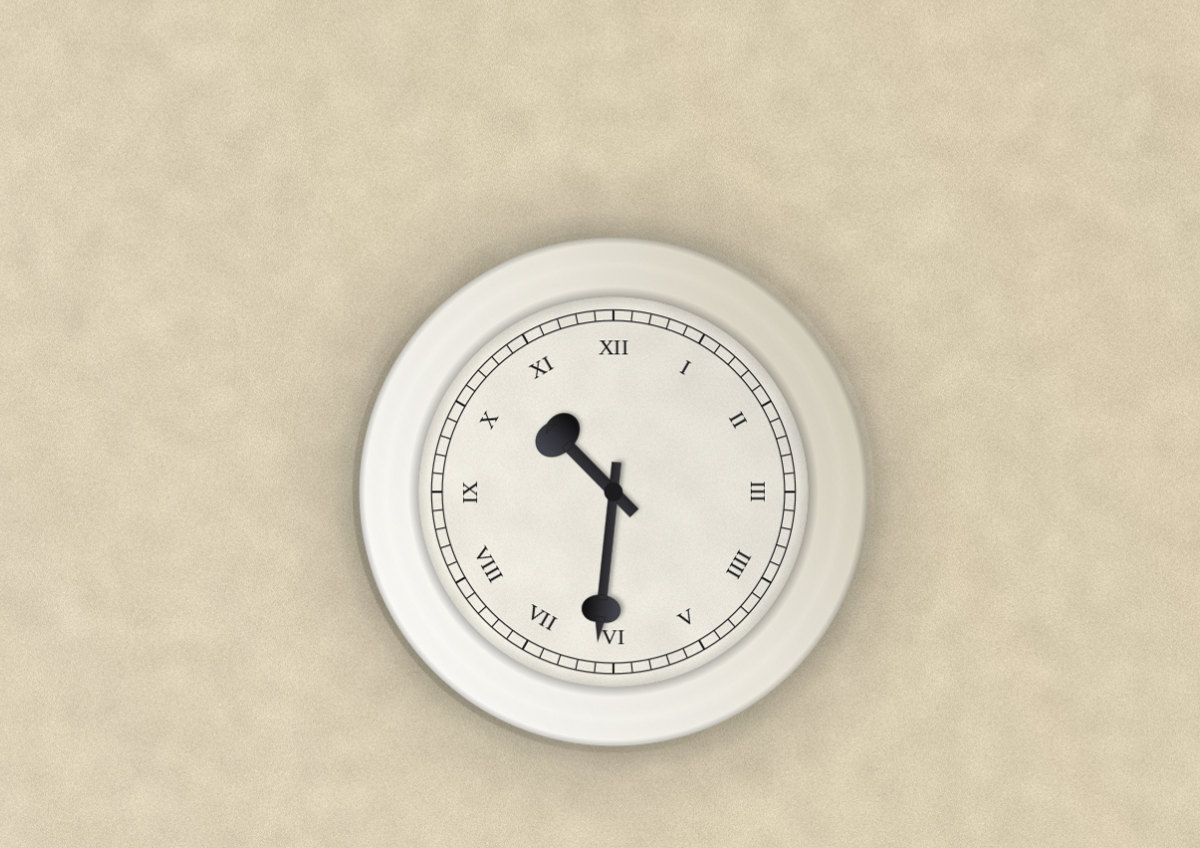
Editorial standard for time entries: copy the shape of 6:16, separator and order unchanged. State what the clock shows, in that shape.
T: 10:31
